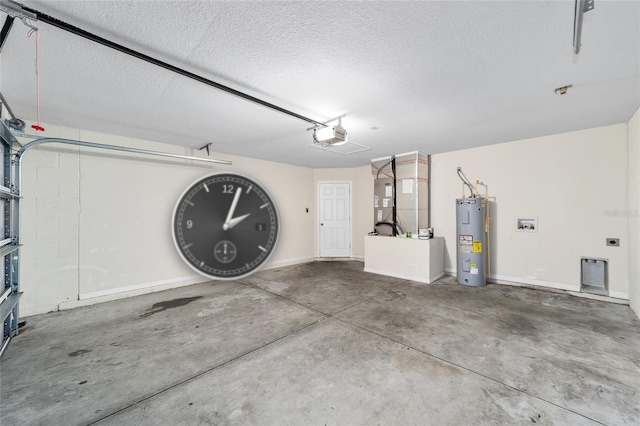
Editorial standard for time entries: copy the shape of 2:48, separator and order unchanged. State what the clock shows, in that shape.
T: 2:03
